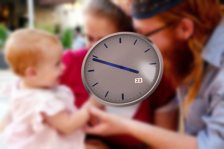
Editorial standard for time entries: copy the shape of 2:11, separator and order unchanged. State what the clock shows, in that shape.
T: 3:49
